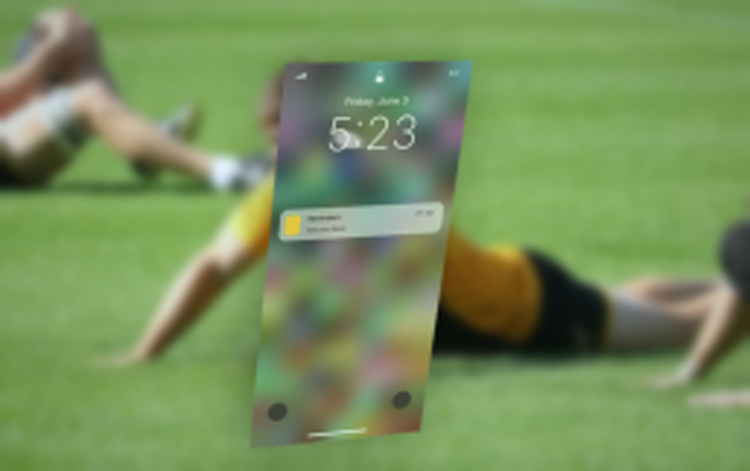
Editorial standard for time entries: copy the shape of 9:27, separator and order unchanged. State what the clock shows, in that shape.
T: 5:23
